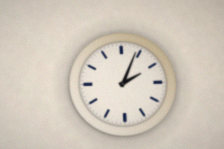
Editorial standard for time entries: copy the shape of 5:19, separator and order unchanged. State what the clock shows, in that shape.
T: 2:04
